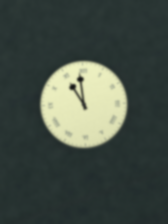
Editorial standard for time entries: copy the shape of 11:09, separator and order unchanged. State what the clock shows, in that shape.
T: 10:59
